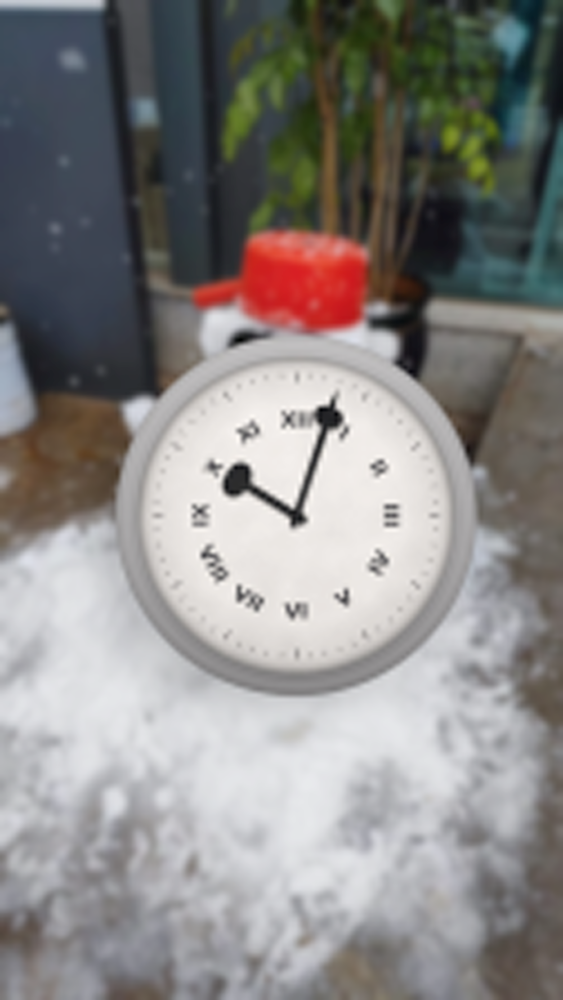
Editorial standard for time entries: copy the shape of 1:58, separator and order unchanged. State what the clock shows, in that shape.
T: 10:03
